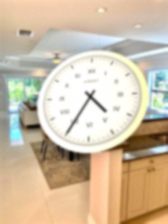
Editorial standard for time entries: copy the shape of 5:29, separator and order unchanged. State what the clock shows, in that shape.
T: 4:35
